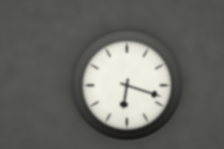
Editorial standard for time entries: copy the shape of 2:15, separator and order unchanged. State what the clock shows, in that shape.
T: 6:18
